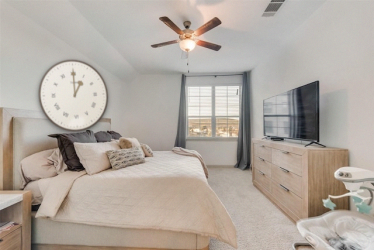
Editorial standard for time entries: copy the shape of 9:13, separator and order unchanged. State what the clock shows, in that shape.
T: 1:00
